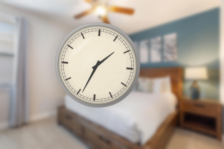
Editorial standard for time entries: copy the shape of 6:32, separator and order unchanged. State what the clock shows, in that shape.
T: 1:34
